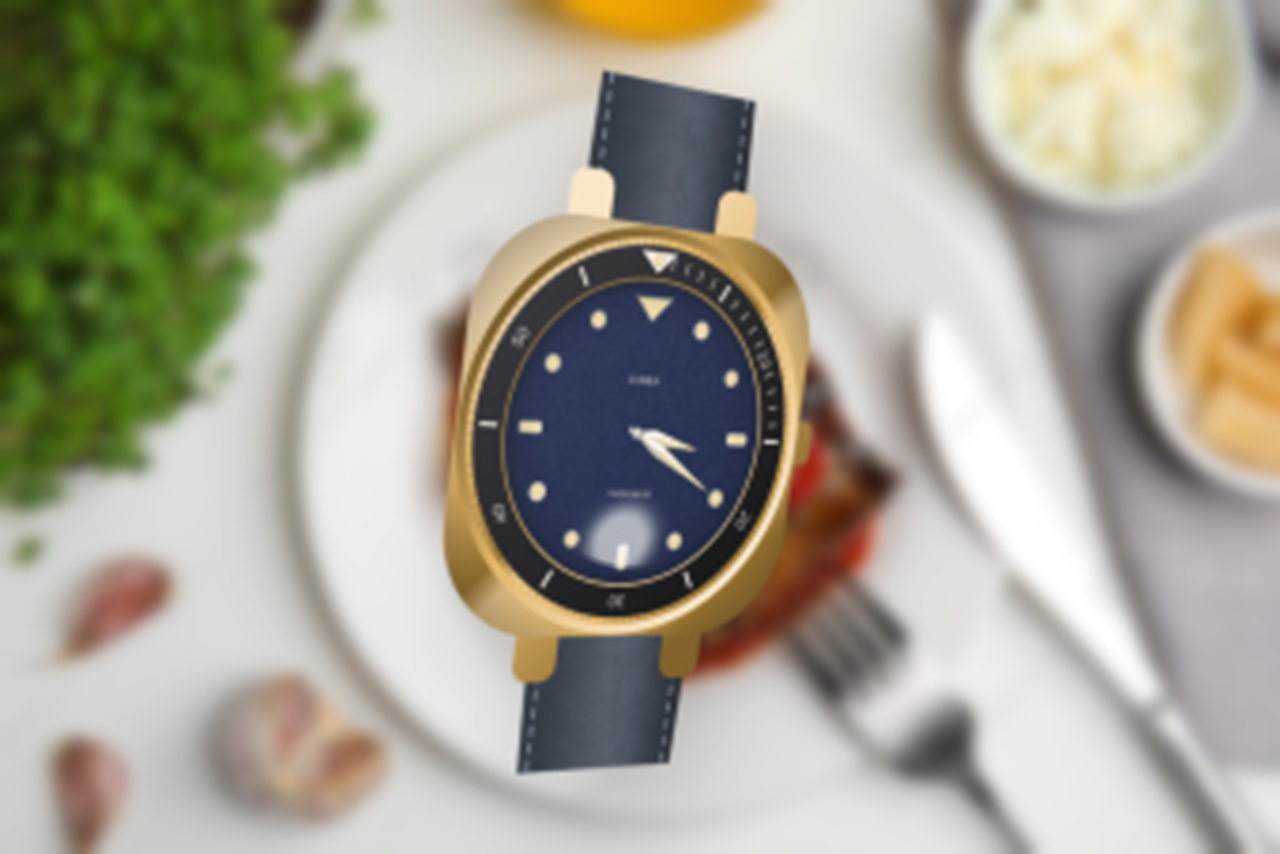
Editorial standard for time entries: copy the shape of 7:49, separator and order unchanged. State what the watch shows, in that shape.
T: 3:20
